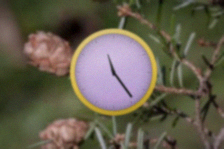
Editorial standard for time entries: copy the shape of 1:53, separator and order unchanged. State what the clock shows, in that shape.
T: 11:24
